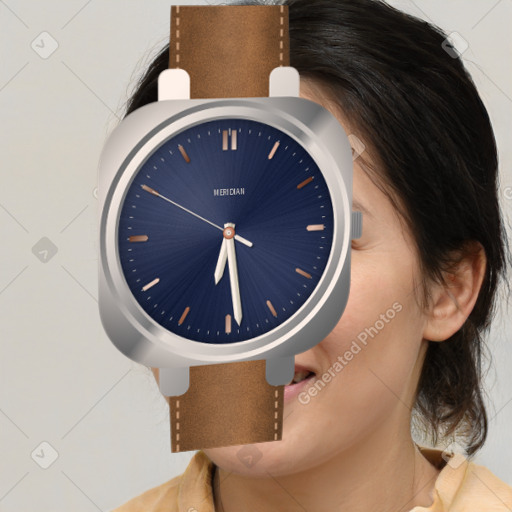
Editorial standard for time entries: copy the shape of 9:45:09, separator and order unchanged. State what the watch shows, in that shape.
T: 6:28:50
